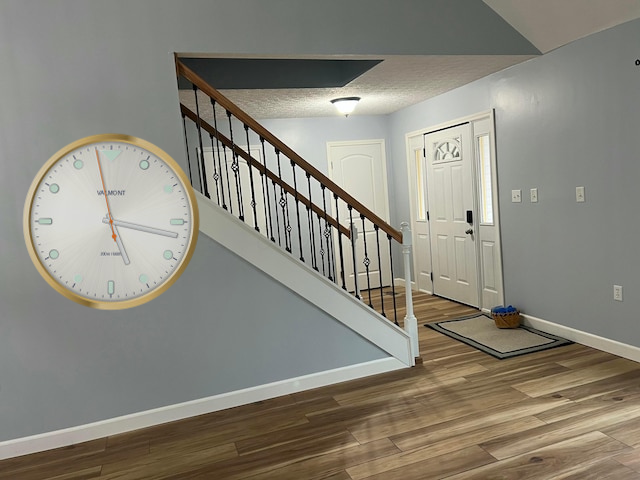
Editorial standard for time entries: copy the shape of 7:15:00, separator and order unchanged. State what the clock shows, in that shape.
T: 5:16:58
